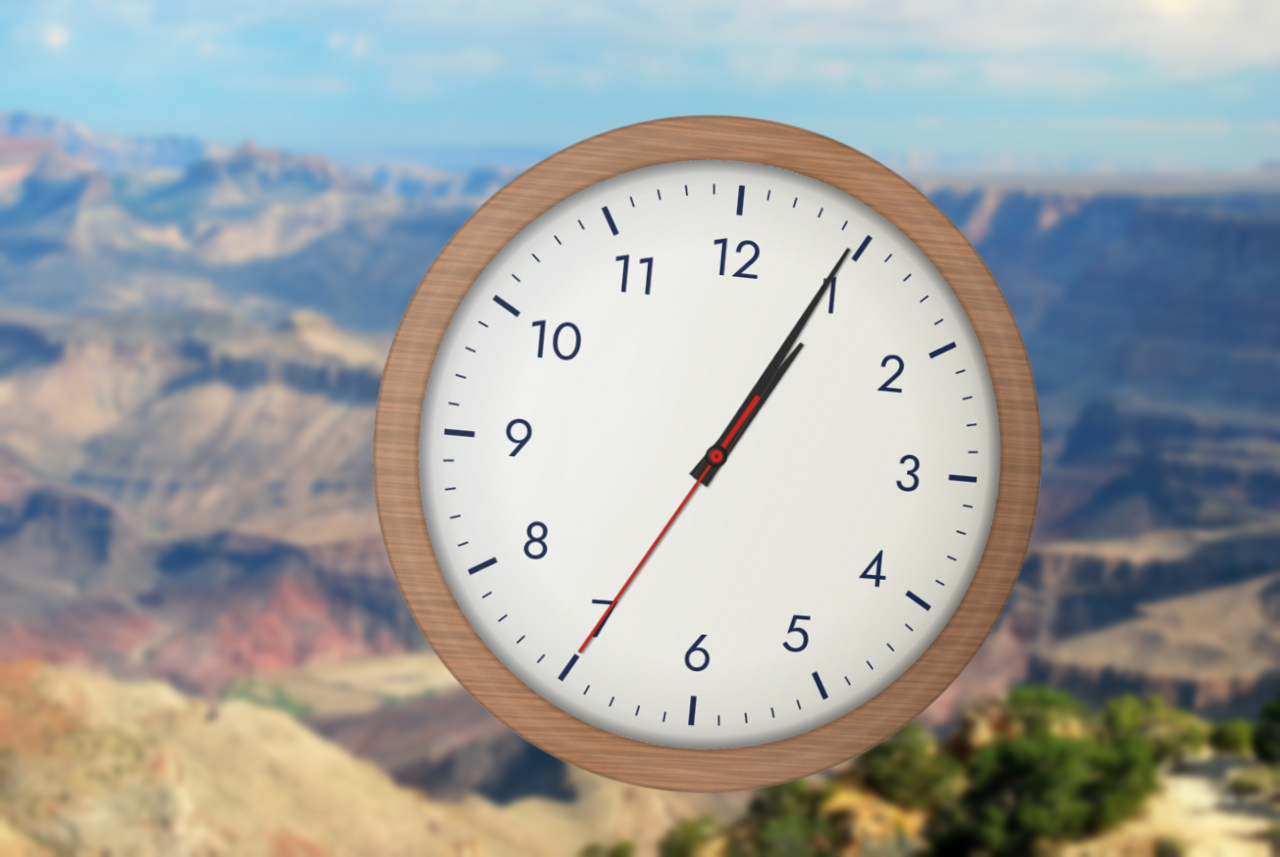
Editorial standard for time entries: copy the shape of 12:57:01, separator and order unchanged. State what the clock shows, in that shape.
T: 1:04:35
